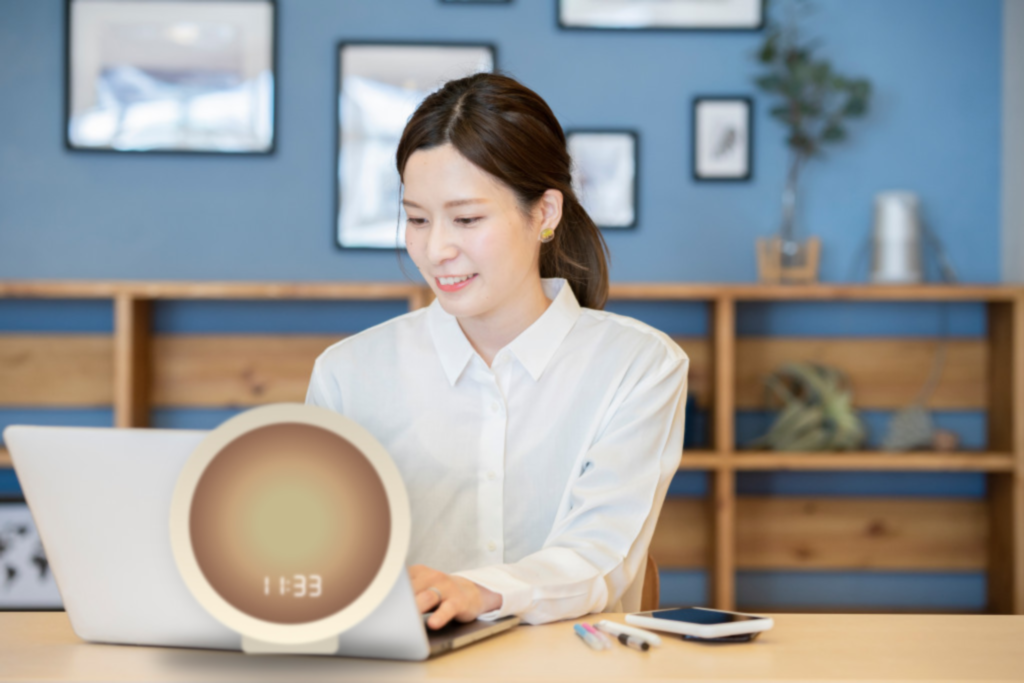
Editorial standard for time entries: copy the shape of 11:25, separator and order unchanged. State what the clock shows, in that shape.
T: 11:33
